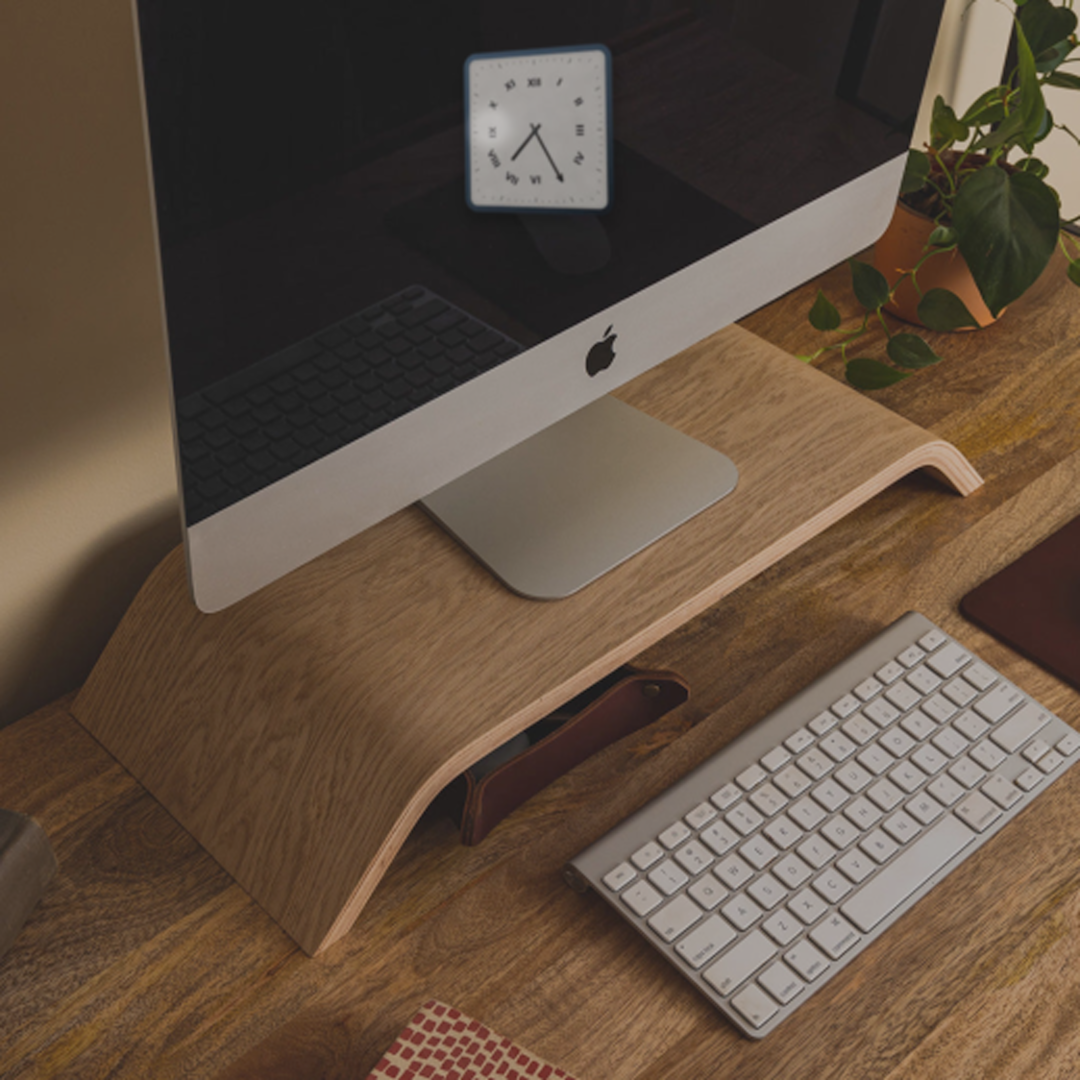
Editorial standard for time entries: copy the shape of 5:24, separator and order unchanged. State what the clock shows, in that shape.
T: 7:25
